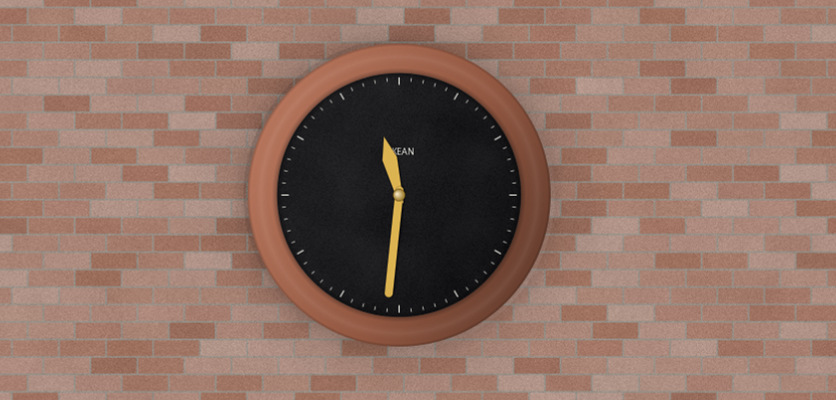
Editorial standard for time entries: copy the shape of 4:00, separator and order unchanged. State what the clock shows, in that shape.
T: 11:31
